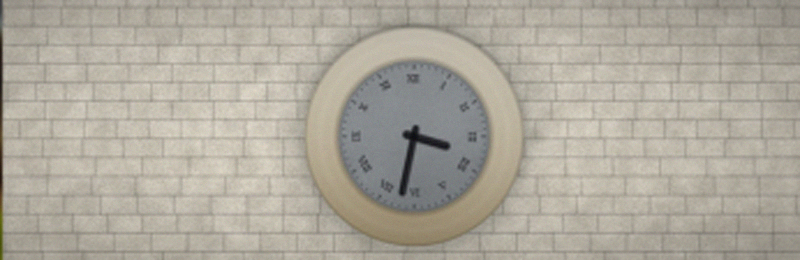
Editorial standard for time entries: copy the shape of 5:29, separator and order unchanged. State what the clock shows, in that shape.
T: 3:32
